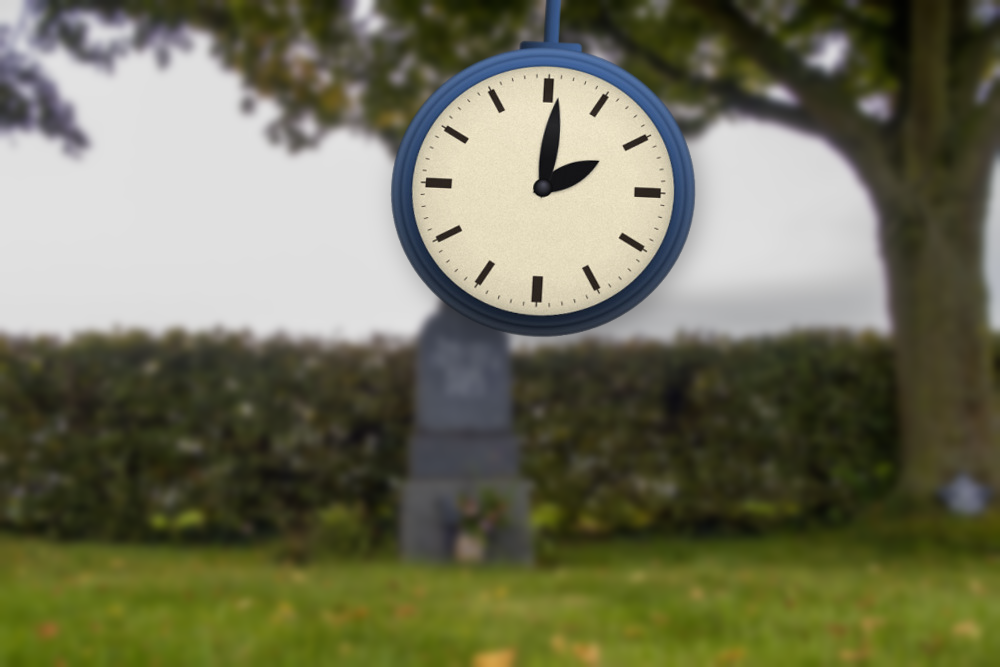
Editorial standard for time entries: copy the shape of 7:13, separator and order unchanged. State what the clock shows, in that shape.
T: 2:01
